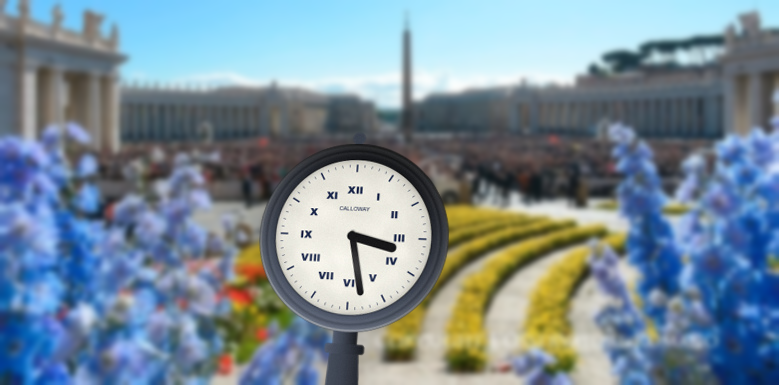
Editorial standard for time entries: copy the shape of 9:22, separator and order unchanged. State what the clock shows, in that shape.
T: 3:28
